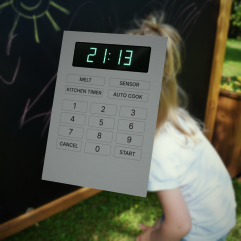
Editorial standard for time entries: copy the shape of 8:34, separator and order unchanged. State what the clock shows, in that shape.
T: 21:13
